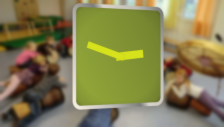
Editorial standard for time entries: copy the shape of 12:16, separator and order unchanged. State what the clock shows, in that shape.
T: 2:48
